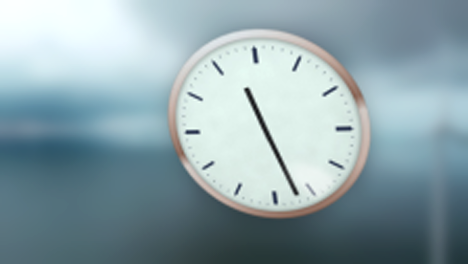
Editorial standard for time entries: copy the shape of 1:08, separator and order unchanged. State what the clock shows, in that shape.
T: 11:27
